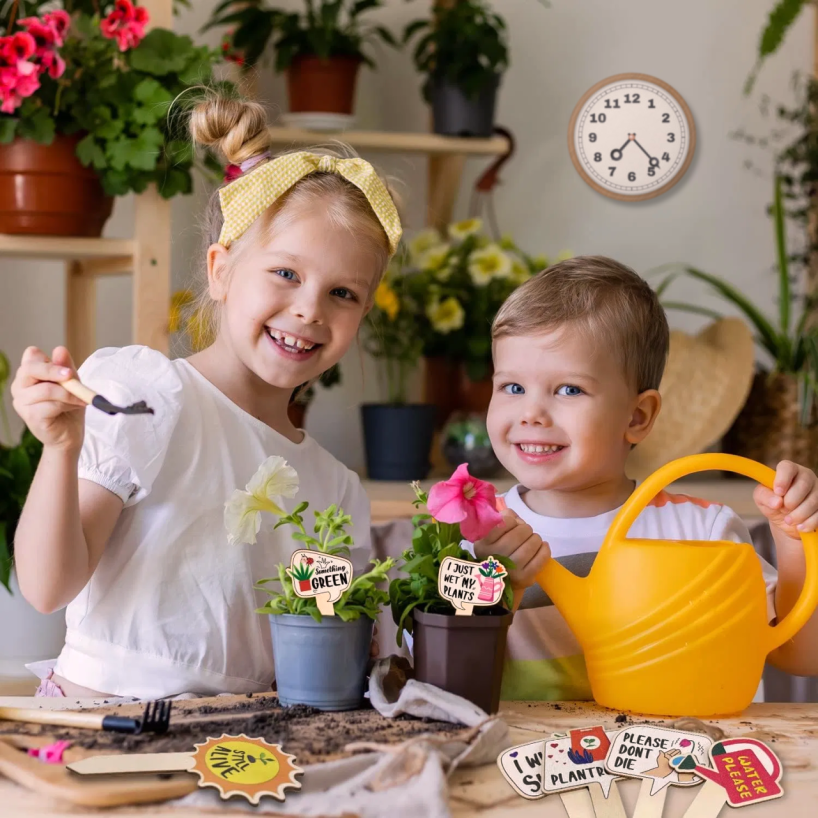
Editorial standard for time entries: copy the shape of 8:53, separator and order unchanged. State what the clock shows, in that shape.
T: 7:23
